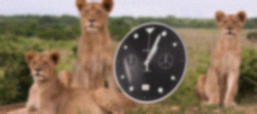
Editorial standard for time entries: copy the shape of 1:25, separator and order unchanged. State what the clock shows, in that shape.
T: 1:04
